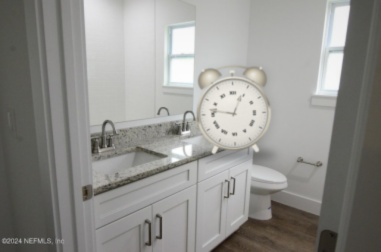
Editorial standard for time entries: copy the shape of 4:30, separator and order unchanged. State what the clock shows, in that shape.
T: 12:47
